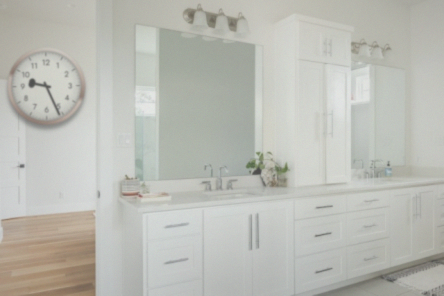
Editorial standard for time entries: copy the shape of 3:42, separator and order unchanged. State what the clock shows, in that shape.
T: 9:26
